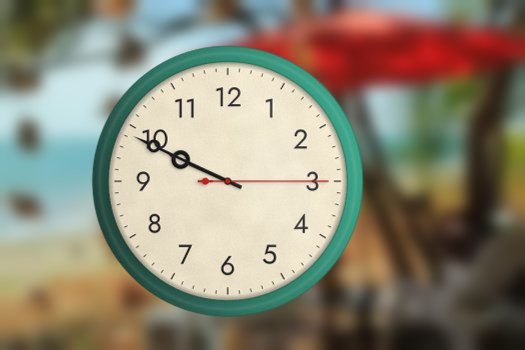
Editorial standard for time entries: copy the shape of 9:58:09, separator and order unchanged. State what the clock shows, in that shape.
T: 9:49:15
